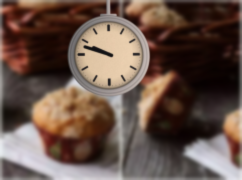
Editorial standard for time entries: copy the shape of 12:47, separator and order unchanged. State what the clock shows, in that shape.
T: 9:48
